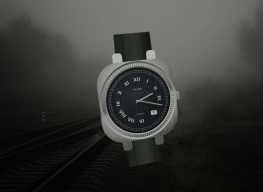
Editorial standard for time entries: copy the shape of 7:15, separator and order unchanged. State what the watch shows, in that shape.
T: 2:18
